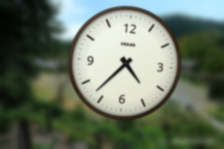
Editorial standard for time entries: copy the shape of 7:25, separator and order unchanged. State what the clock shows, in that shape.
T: 4:37
